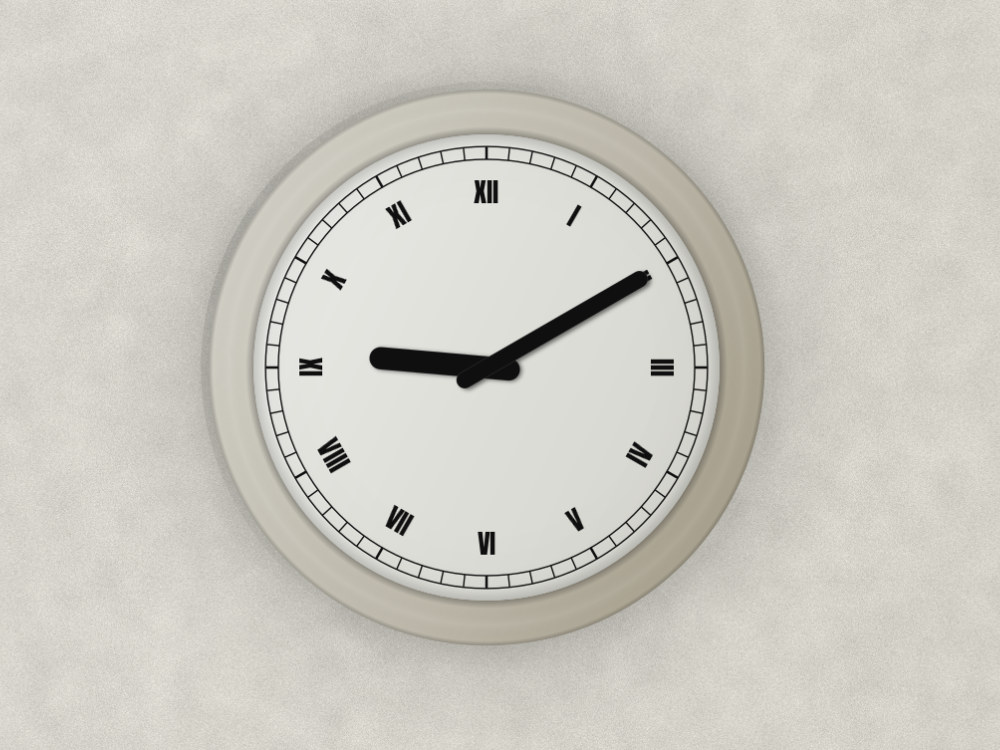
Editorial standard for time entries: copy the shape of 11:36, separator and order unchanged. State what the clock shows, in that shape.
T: 9:10
